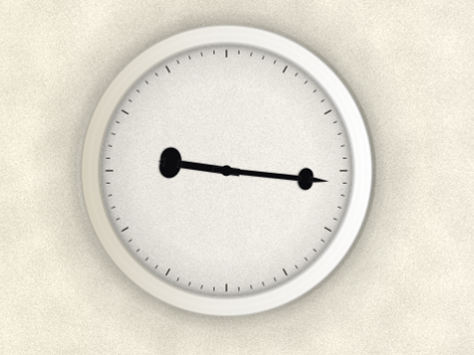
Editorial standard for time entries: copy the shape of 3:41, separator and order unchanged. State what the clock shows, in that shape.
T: 9:16
